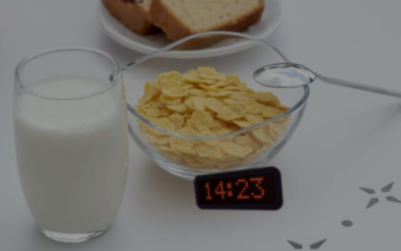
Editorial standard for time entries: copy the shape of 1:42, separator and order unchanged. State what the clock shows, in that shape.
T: 14:23
